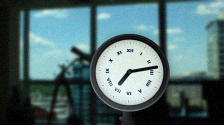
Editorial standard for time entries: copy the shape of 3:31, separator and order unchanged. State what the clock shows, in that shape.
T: 7:13
